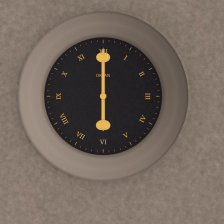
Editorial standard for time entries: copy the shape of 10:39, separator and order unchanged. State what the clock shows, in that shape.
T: 6:00
